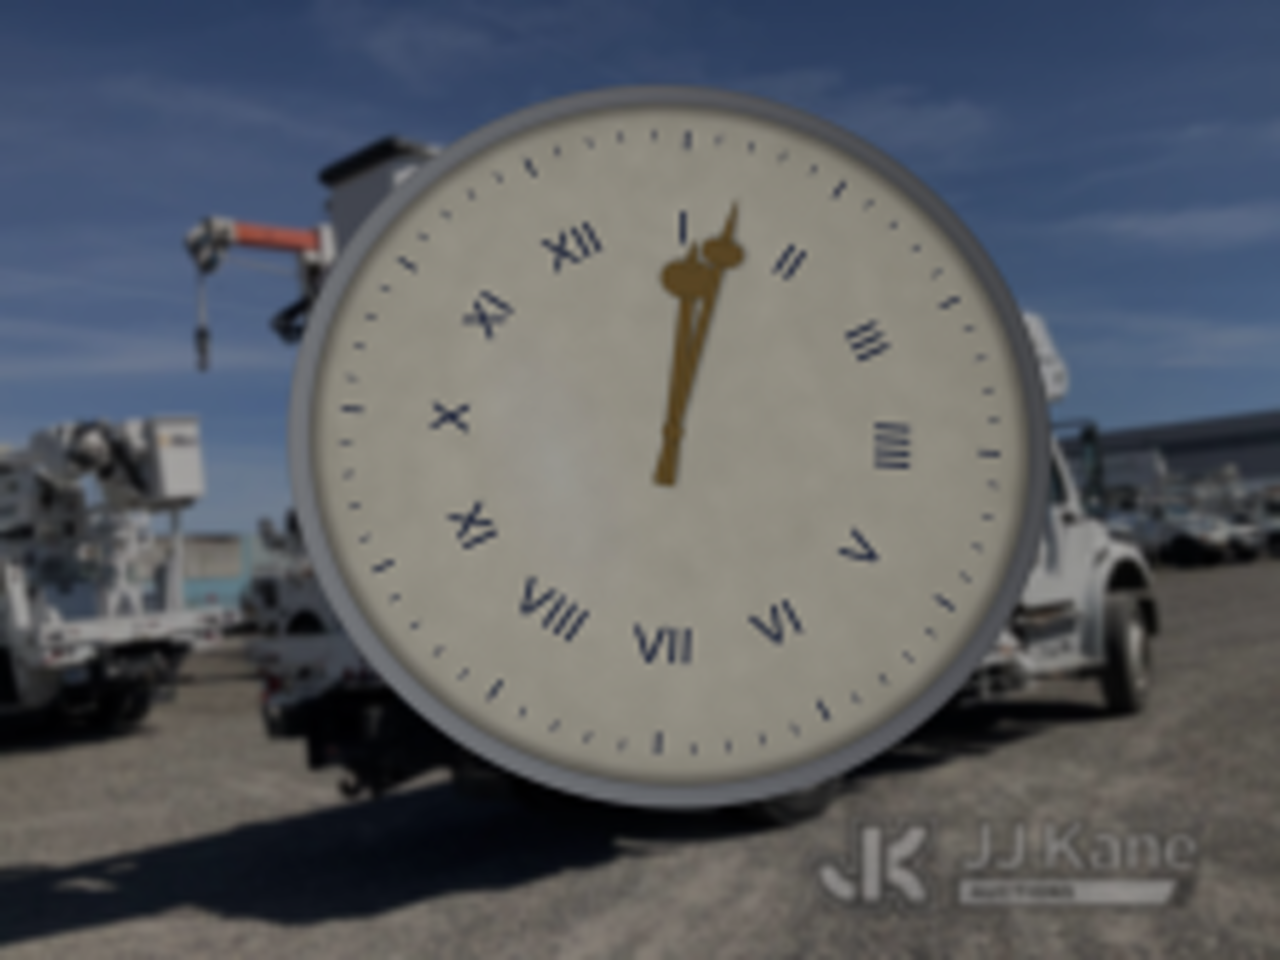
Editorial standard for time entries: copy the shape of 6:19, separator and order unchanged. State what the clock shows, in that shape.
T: 1:07
